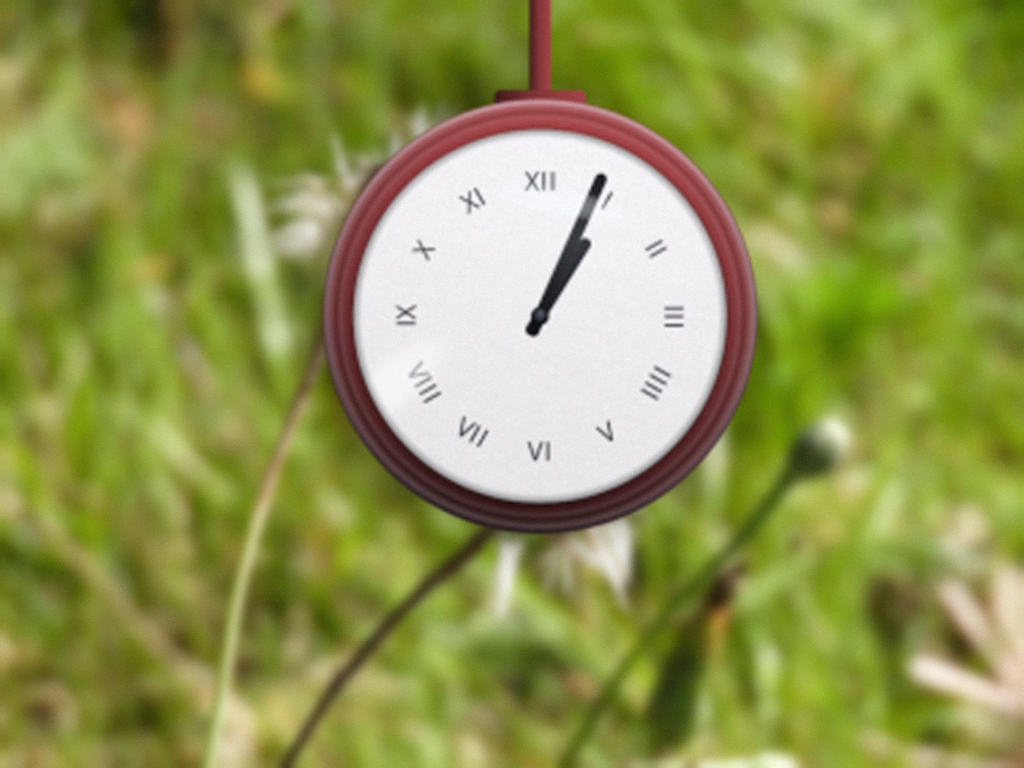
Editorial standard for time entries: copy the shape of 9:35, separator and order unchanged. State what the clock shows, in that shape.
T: 1:04
